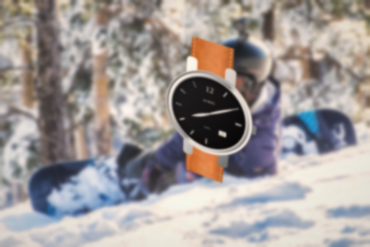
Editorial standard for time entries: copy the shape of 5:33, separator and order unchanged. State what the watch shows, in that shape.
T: 8:10
